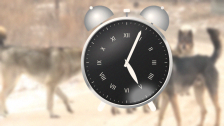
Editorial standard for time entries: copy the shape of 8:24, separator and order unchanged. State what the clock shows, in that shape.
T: 5:04
